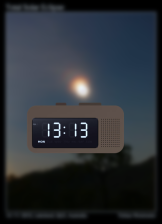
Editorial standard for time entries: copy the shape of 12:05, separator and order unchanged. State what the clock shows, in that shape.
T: 13:13
